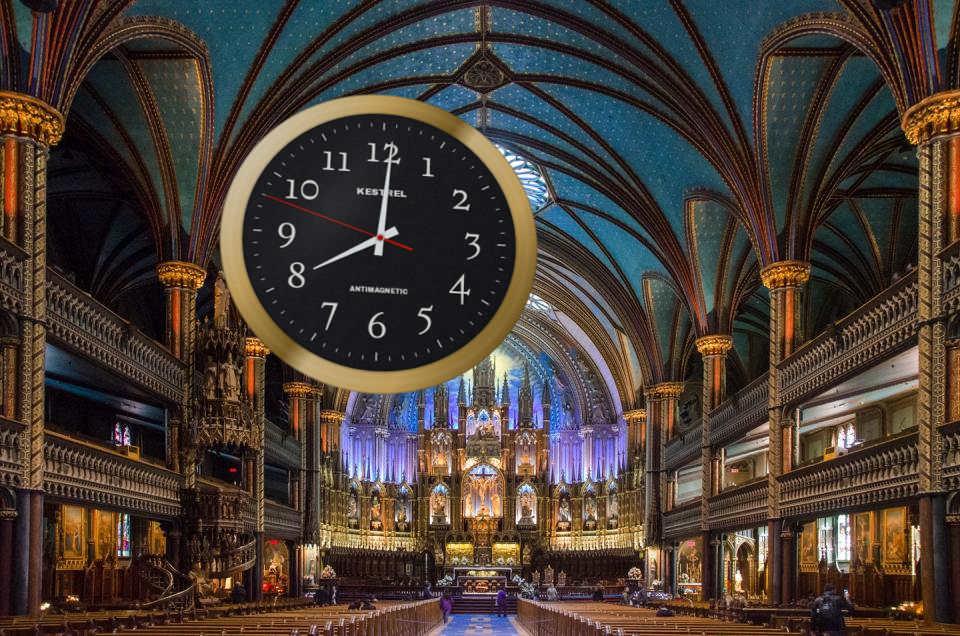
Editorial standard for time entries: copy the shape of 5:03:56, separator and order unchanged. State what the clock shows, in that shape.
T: 8:00:48
